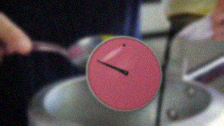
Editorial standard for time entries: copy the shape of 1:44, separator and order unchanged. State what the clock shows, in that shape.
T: 9:49
